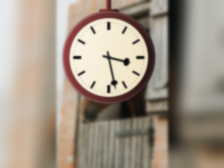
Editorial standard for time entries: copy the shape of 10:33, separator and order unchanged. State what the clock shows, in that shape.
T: 3:28
